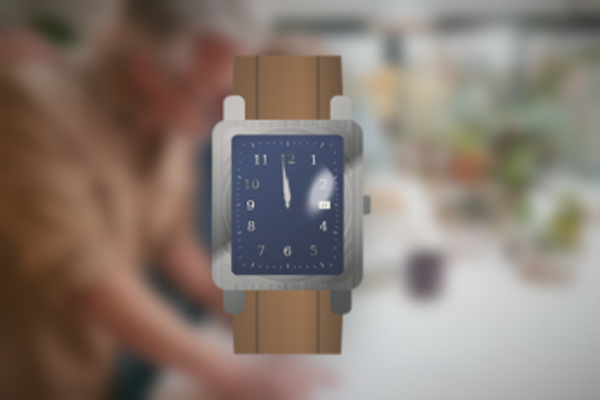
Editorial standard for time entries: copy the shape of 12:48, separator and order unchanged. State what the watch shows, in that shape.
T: 11:59
